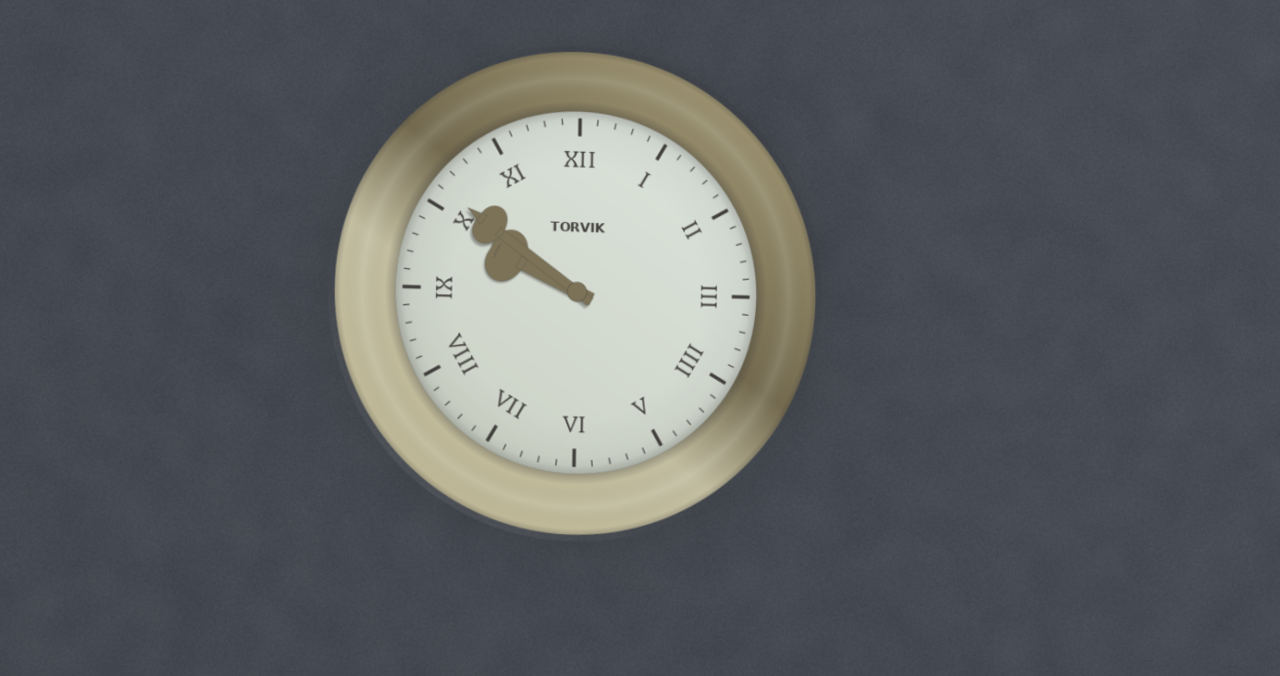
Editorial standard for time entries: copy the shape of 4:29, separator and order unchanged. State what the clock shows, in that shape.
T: 9:51
